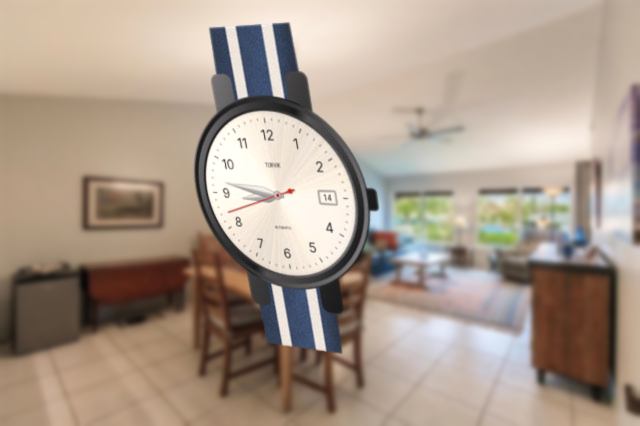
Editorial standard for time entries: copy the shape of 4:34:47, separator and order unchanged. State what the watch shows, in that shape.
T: 8:46:42
